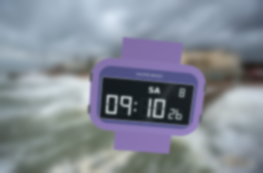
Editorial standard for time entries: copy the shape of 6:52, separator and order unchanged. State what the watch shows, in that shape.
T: 9:10
